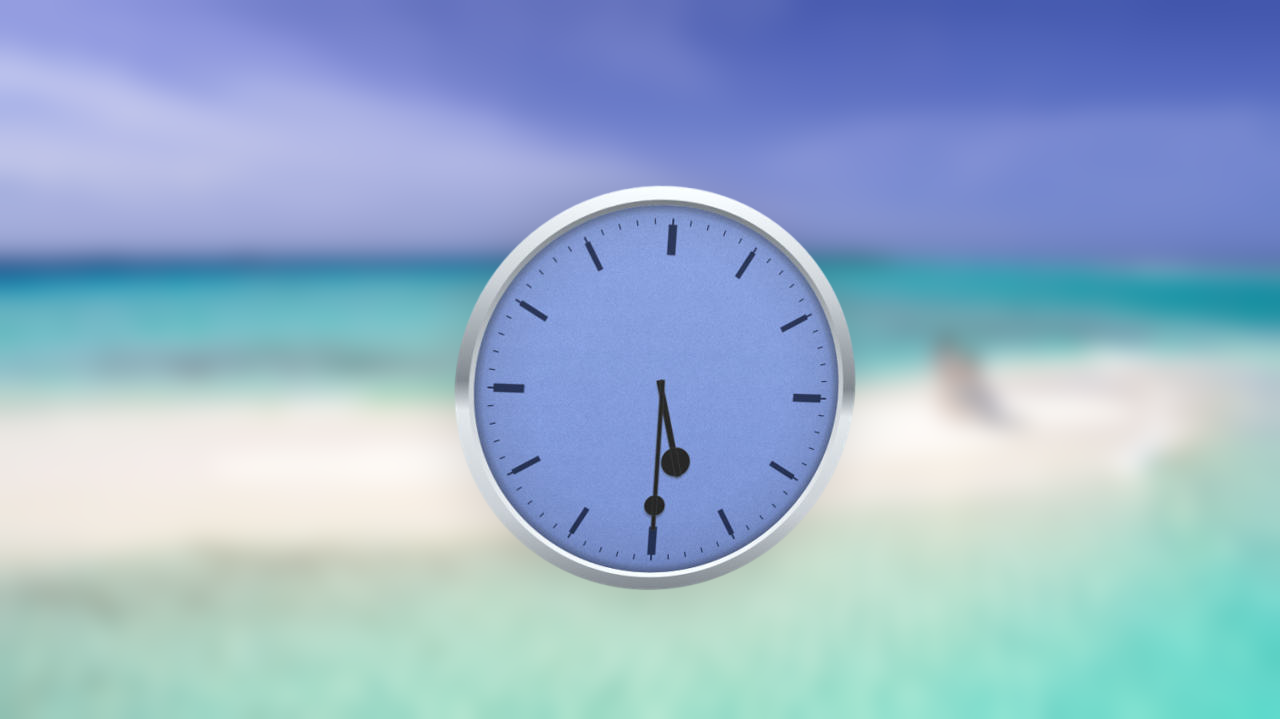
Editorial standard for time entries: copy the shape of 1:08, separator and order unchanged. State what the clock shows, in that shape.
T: 5:30
